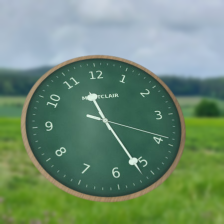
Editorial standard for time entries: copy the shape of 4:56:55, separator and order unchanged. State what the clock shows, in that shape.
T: 11:26:19
